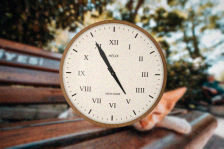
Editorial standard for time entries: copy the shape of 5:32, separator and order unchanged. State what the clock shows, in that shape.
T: 4:55
